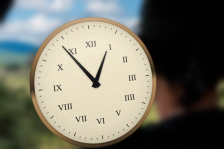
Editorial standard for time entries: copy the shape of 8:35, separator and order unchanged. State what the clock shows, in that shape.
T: 12:54
